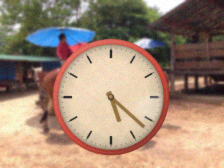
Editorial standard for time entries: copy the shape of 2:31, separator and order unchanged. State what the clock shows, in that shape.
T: 5:22
